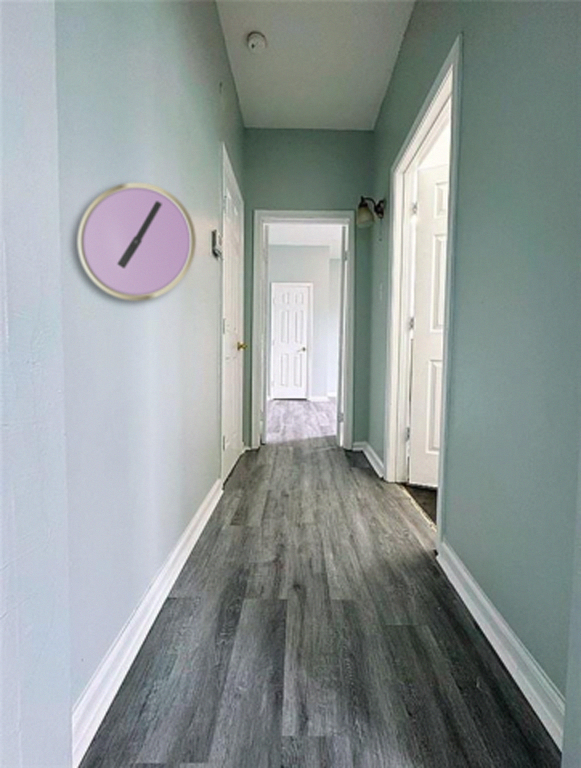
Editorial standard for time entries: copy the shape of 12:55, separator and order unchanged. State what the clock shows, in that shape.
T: 7:05
